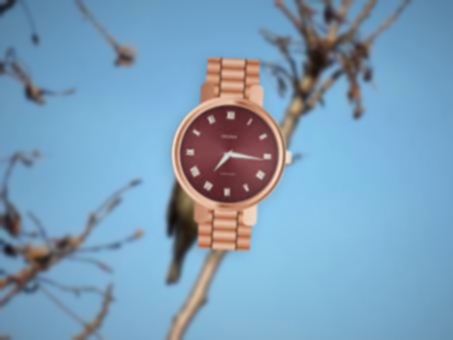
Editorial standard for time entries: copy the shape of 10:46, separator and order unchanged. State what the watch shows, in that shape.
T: 7:16
